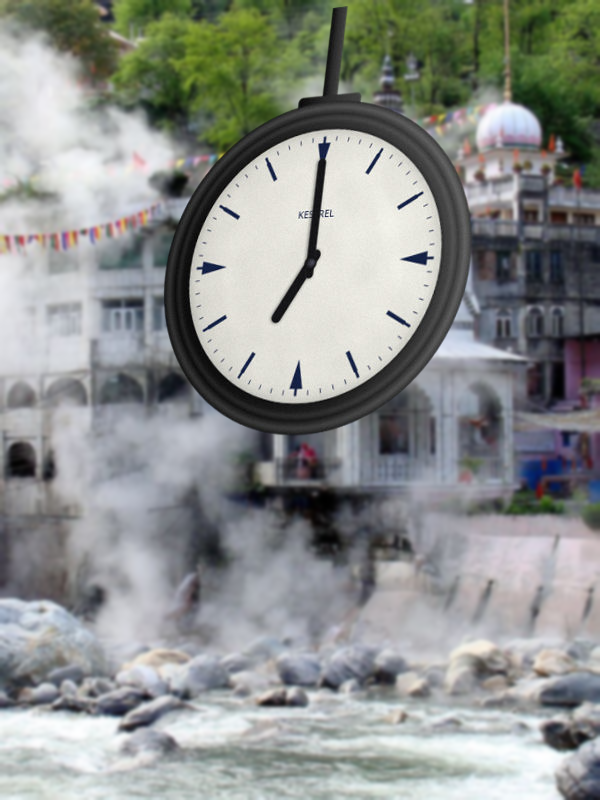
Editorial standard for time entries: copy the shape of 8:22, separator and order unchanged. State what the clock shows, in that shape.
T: 7:00
